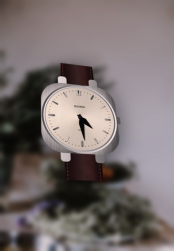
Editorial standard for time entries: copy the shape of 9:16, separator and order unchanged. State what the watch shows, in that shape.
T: 4:29
